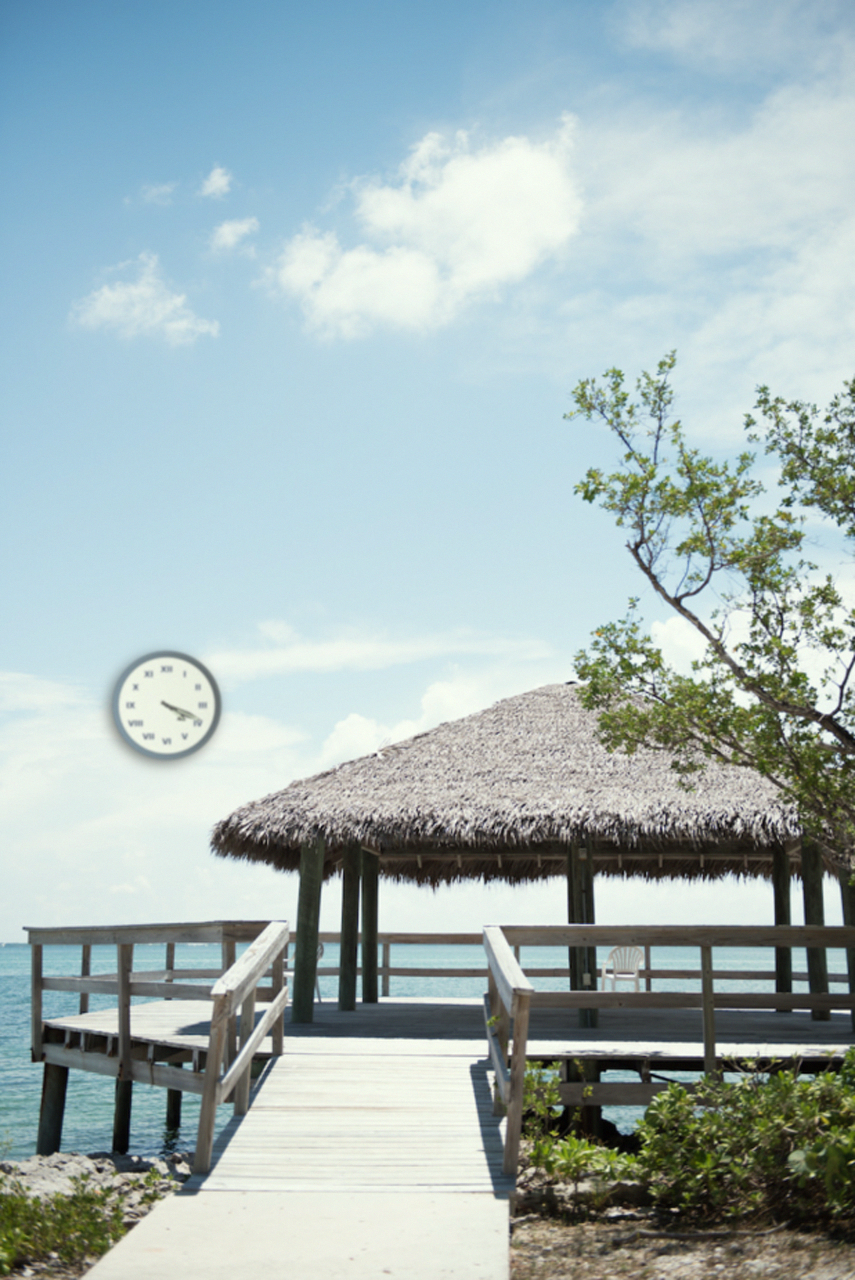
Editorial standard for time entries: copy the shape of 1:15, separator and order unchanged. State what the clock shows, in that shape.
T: 4:19
